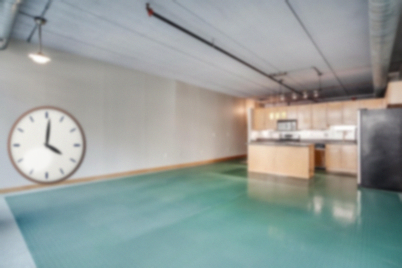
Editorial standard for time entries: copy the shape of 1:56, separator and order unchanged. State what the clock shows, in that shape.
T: 4:01
